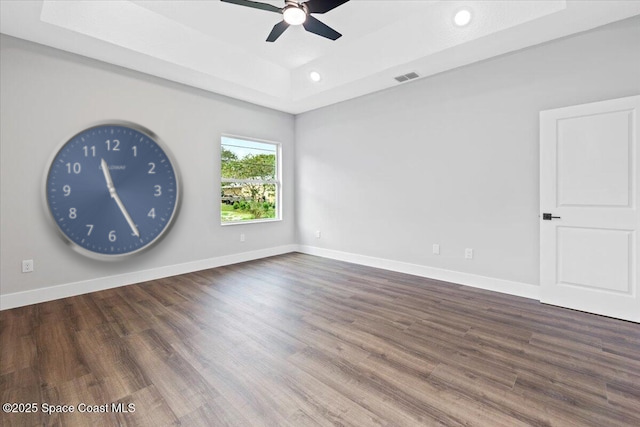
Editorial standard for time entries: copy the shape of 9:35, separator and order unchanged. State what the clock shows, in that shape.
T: 11:25
